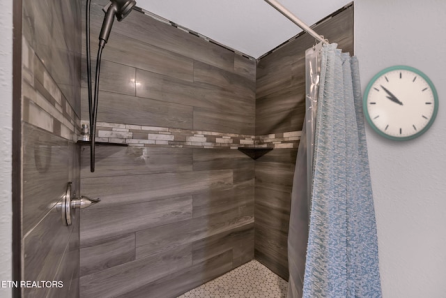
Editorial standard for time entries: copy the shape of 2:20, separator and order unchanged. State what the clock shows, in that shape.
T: 9:52
